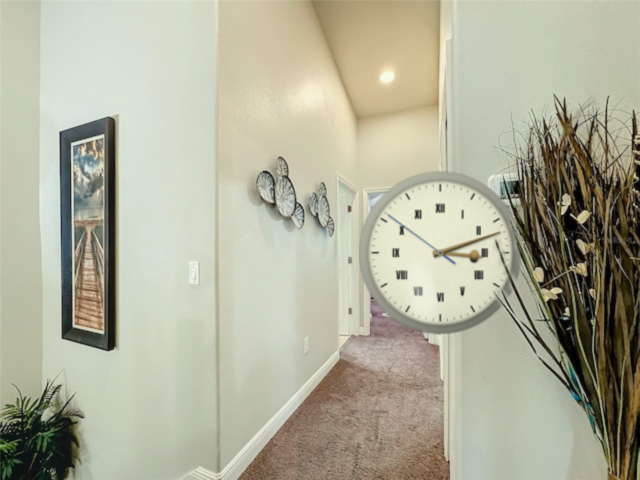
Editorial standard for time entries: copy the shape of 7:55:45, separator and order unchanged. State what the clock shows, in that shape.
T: 3:11:51
